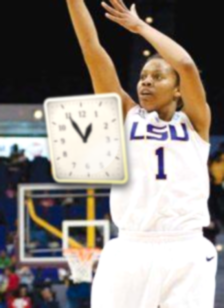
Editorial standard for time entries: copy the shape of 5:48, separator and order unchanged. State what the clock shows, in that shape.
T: 12:55
